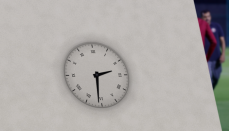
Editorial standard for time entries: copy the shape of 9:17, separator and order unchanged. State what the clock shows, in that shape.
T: 2:31
